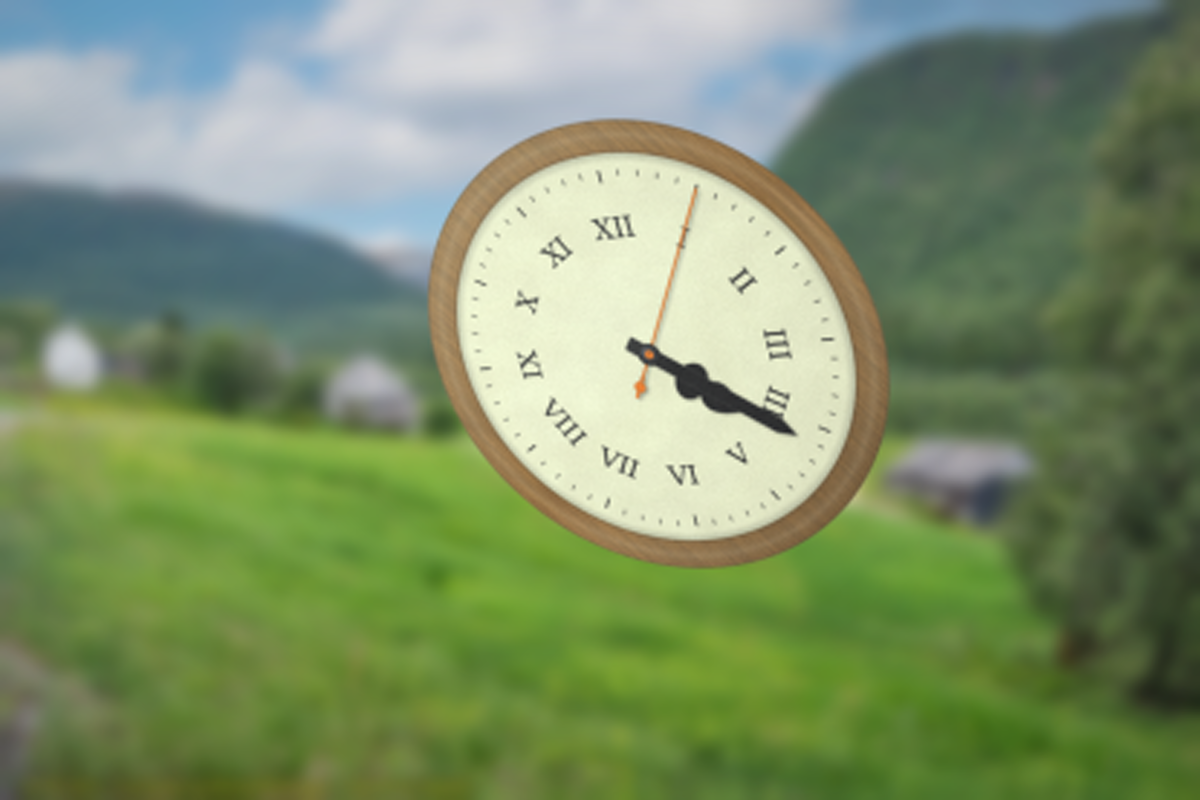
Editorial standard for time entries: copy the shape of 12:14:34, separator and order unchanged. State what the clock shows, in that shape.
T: 4:21:05
